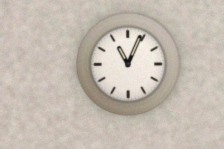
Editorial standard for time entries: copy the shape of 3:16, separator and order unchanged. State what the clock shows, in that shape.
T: 11:04
